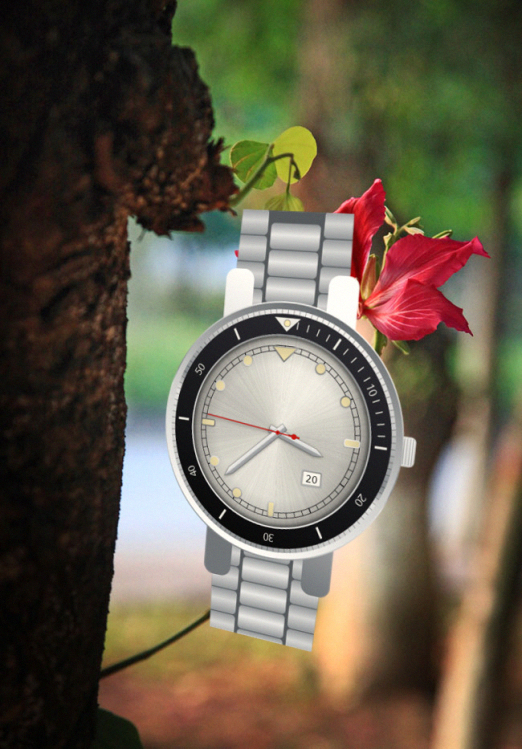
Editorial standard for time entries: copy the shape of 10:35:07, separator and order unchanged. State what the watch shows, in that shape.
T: 3:37:46
